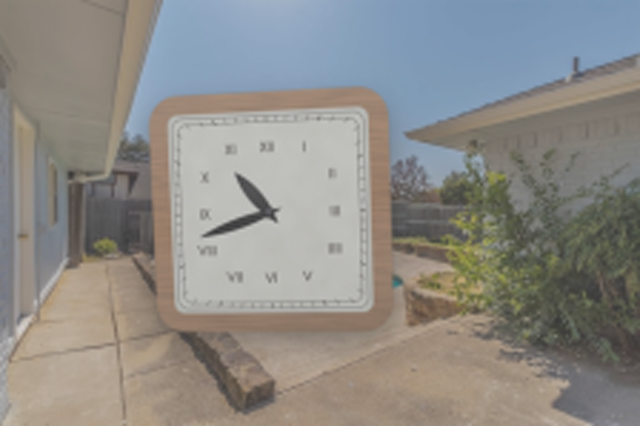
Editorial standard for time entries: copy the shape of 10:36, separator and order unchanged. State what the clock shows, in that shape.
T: 10:42
